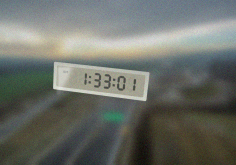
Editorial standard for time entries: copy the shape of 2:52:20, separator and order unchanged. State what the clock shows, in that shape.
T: 1:33:01
